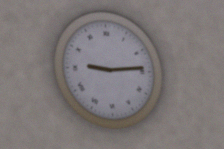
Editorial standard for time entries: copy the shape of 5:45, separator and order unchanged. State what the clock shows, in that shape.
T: 9:14
